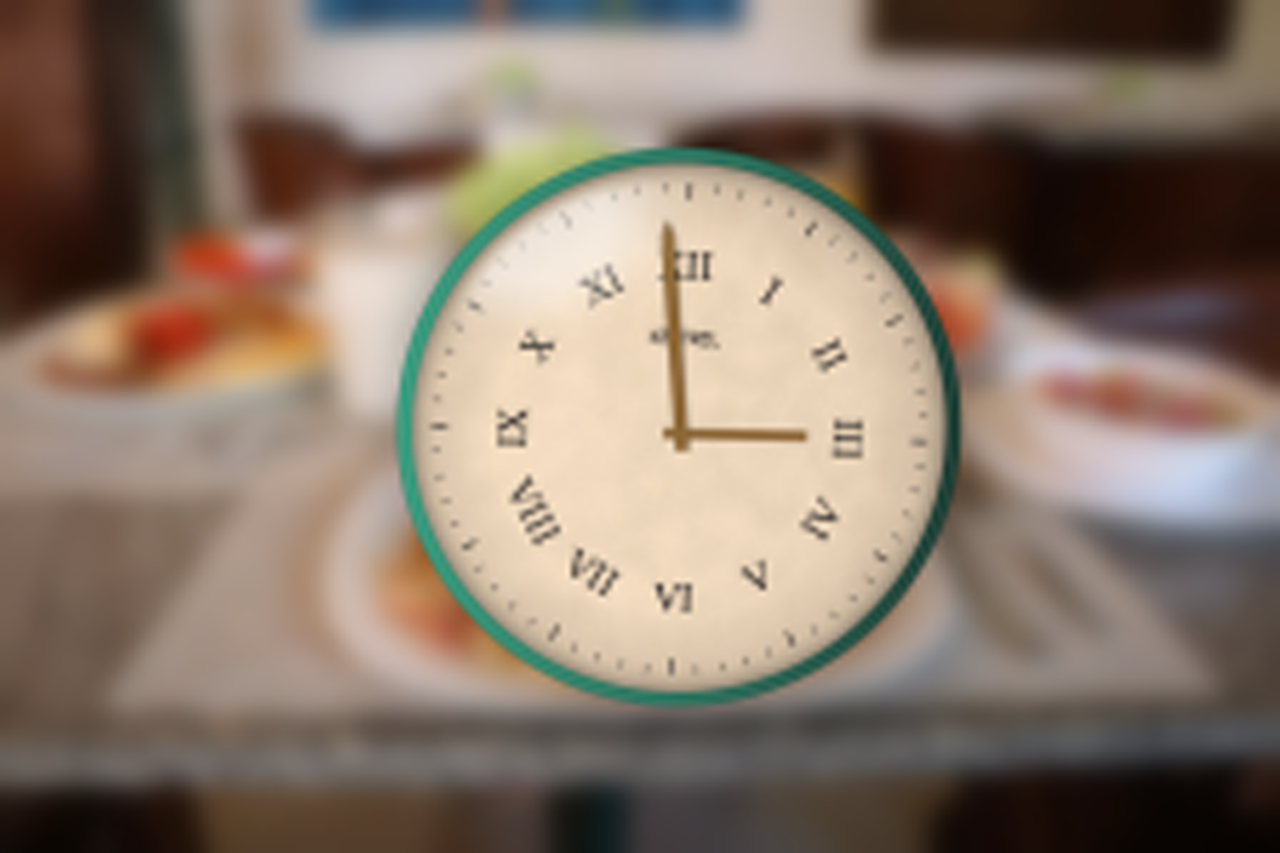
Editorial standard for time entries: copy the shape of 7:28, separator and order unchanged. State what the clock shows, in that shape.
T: 2:59
